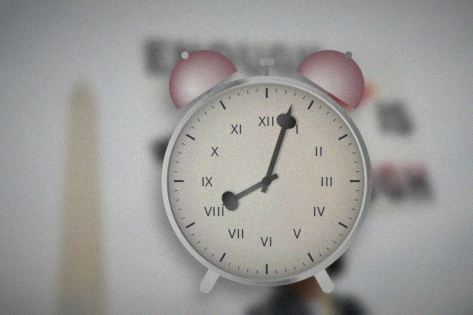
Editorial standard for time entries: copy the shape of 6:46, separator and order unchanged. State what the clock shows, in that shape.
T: 8:03
